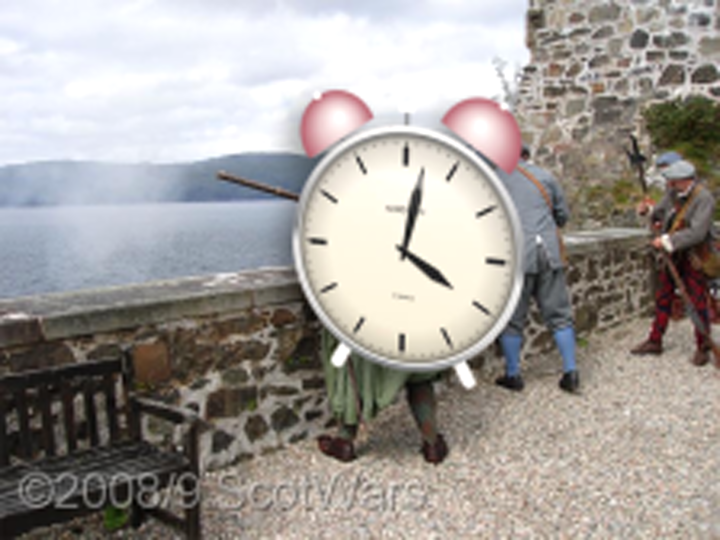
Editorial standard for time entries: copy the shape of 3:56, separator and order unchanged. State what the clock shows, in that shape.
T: 4:02
